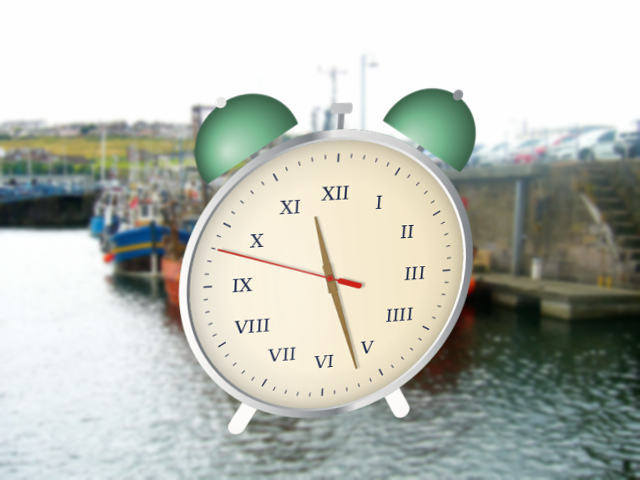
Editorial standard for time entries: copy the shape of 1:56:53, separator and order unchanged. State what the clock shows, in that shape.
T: 11:26:48
